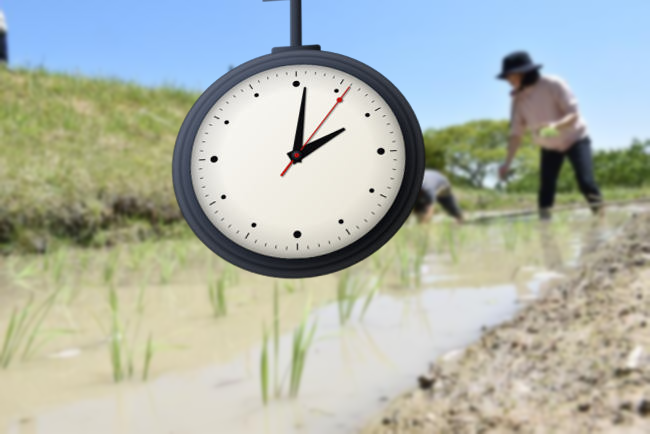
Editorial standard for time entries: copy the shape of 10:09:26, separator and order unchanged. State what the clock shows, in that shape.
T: 2:01:06
